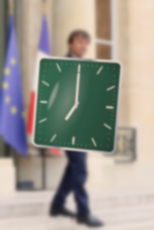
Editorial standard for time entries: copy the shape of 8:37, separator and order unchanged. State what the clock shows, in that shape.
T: 7:00
